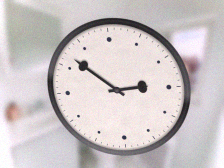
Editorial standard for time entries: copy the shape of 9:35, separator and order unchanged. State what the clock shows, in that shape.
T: 2:52
